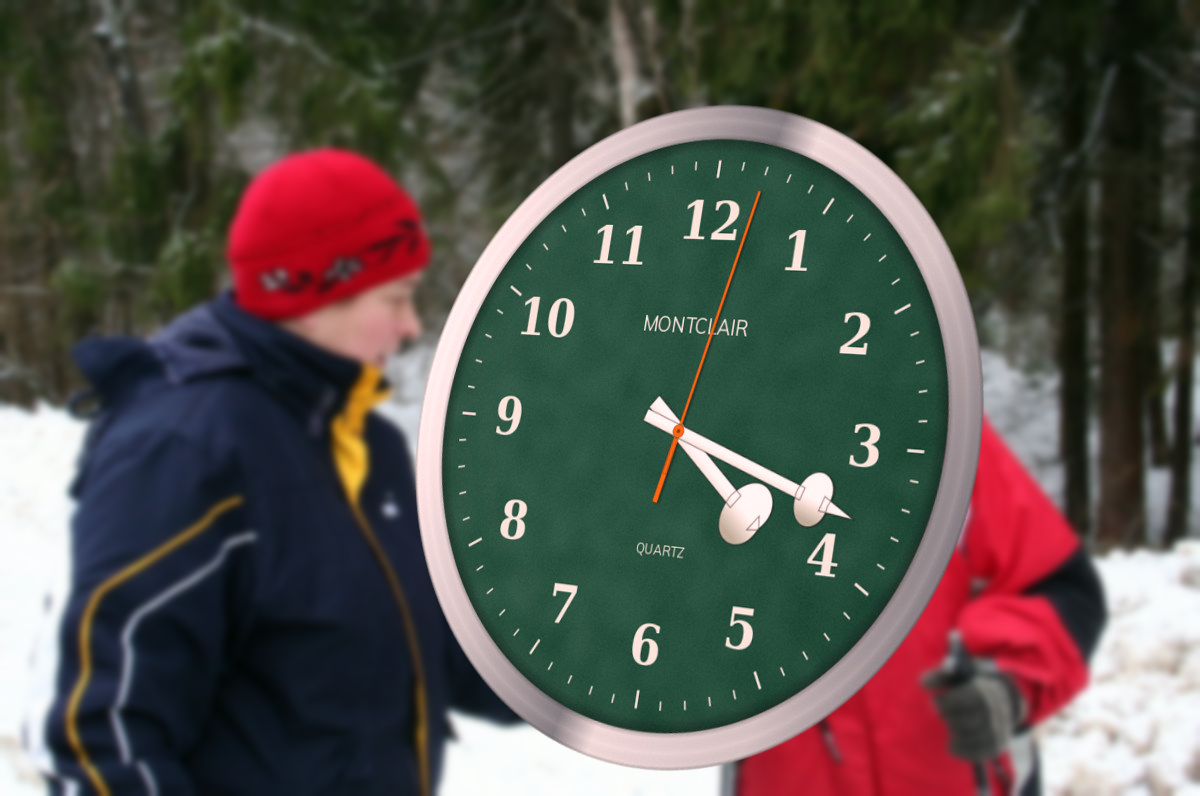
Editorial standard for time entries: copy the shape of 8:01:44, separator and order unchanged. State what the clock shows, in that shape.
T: 4:18:02
